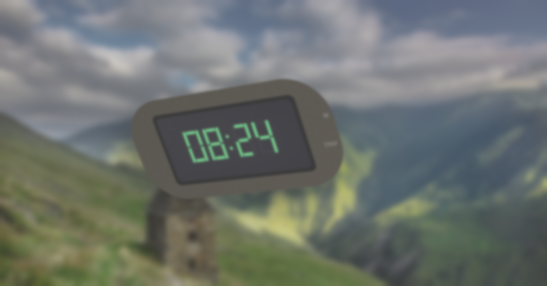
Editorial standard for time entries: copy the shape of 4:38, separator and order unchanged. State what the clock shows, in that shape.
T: 8:24
